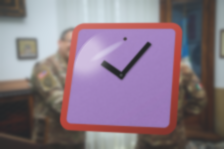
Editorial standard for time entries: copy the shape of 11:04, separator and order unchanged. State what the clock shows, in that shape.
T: 10:06
